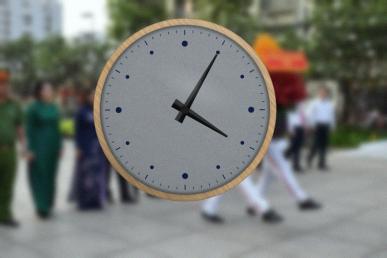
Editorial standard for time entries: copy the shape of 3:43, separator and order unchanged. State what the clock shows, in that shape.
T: 4:05
